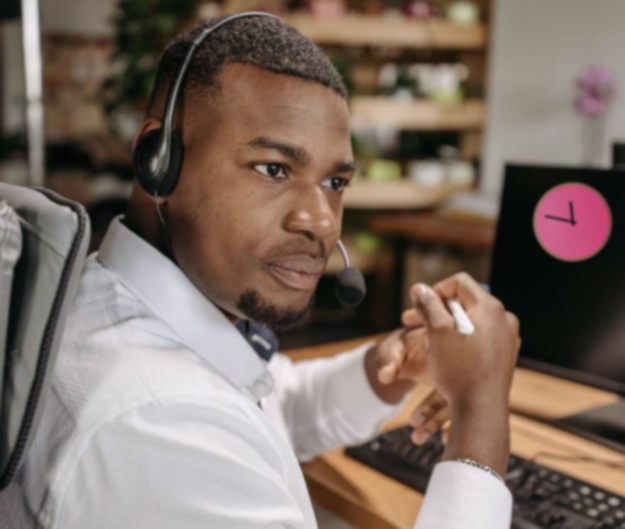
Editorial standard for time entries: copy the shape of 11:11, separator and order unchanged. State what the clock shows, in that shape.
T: 11:47
